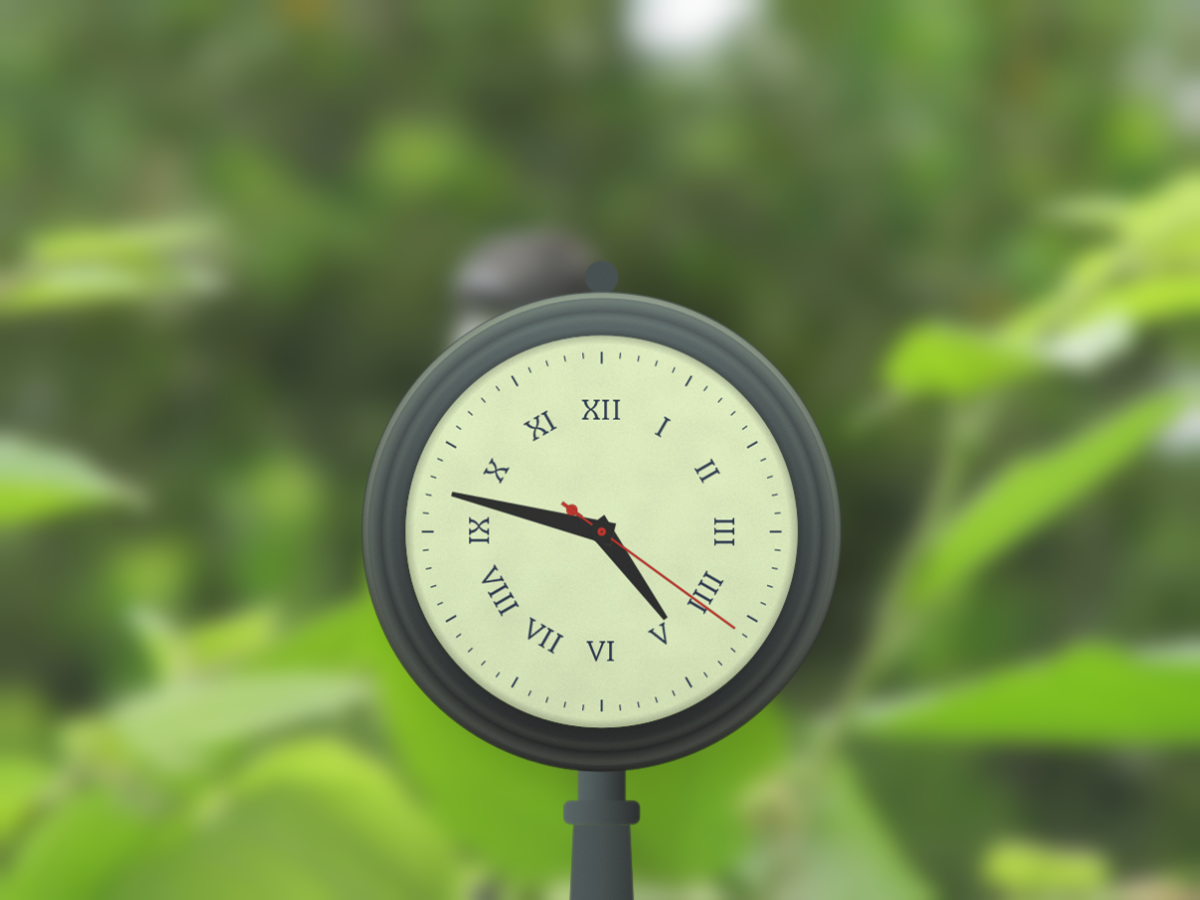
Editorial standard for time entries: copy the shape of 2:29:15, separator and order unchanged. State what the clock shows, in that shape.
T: 4:47:21
